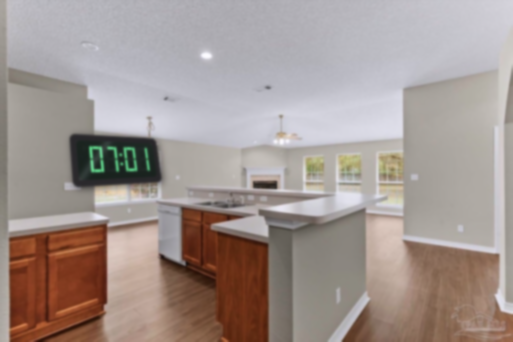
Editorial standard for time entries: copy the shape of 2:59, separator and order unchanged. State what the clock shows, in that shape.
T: 7:01
